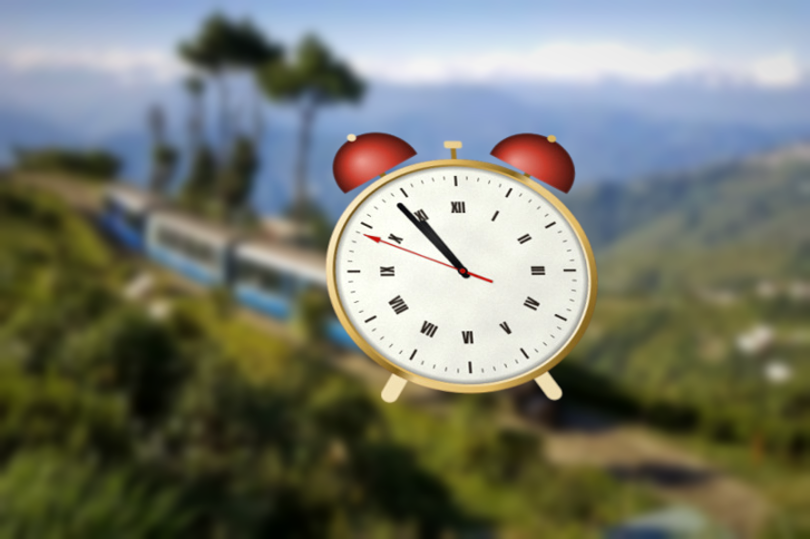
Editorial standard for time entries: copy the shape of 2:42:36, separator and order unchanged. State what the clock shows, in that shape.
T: 10:53:49
